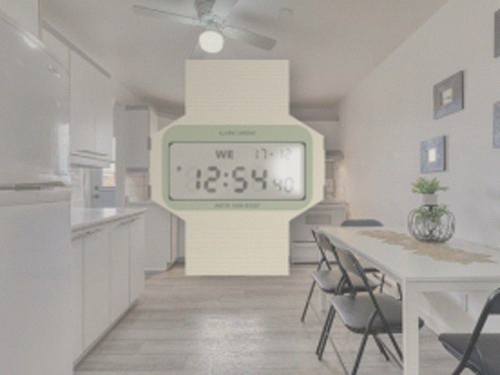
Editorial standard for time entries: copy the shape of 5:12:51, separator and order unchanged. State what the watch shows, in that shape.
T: 12:54:40
